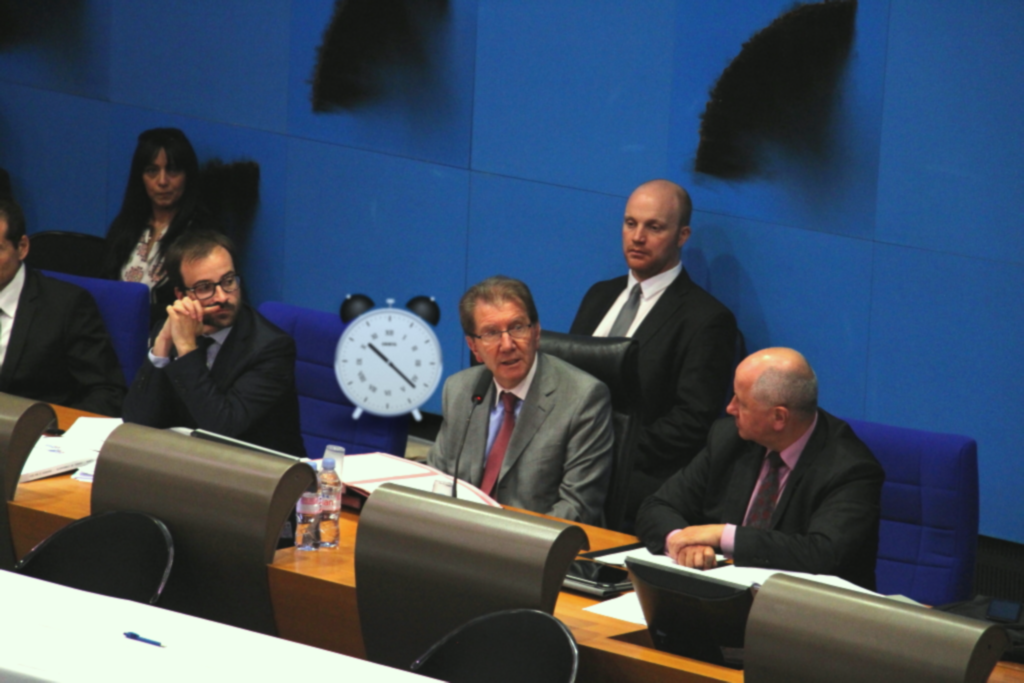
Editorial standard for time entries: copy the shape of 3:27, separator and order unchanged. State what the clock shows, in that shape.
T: 10:22
